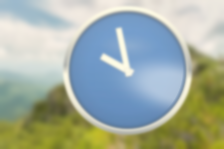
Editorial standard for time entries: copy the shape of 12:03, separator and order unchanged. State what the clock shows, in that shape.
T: 9:58
